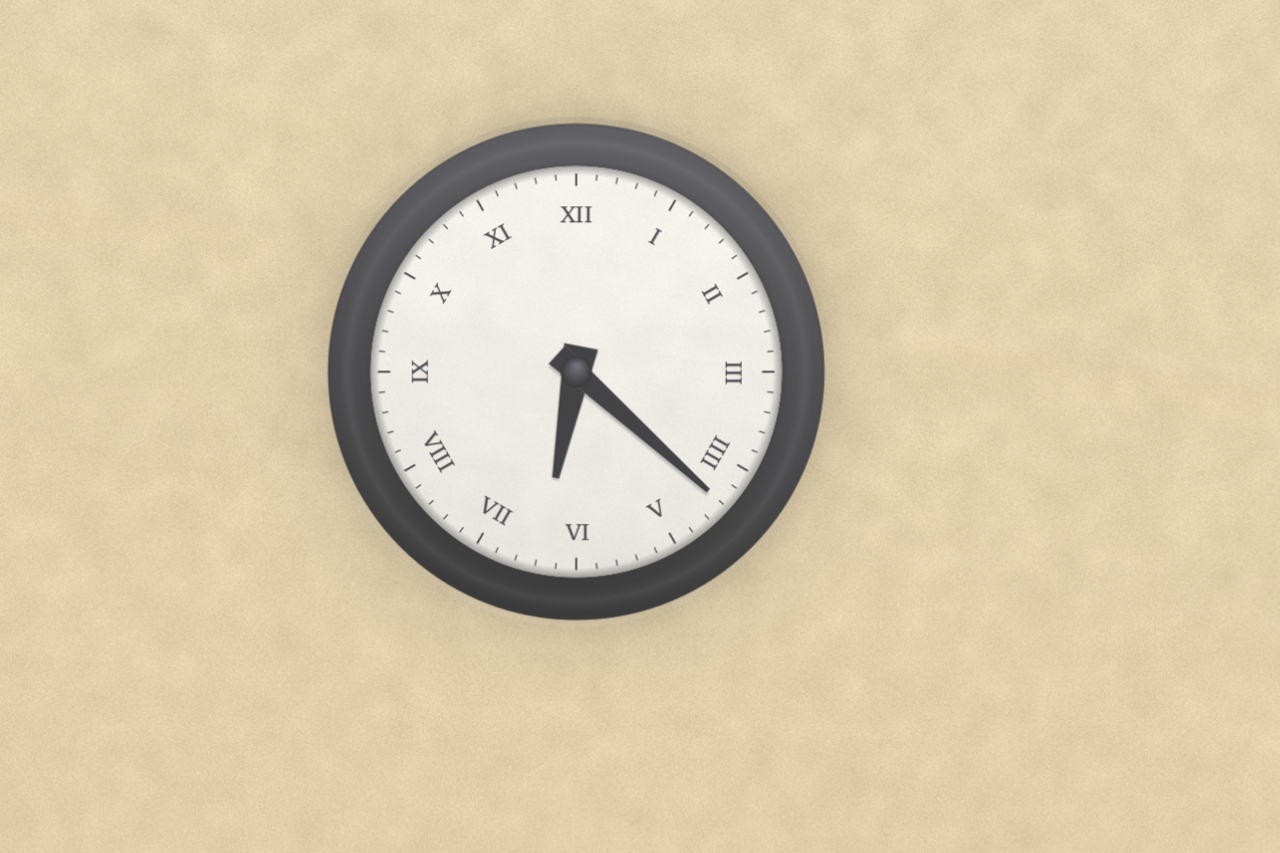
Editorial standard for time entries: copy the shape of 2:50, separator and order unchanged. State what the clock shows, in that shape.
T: 6:22
